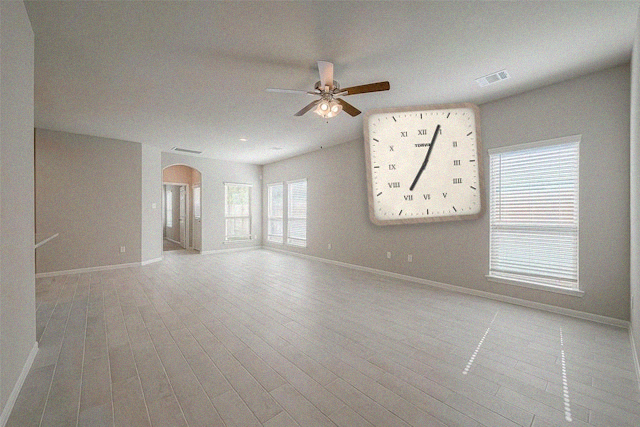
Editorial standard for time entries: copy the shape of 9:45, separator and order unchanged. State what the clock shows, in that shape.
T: 7:04
